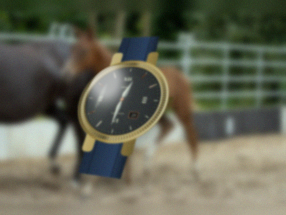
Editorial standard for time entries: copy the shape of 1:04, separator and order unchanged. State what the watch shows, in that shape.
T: 12:31
